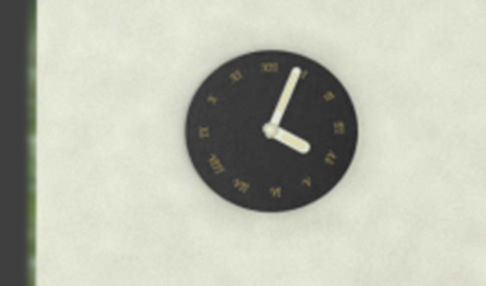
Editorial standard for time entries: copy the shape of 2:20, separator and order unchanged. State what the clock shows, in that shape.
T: 4:04
